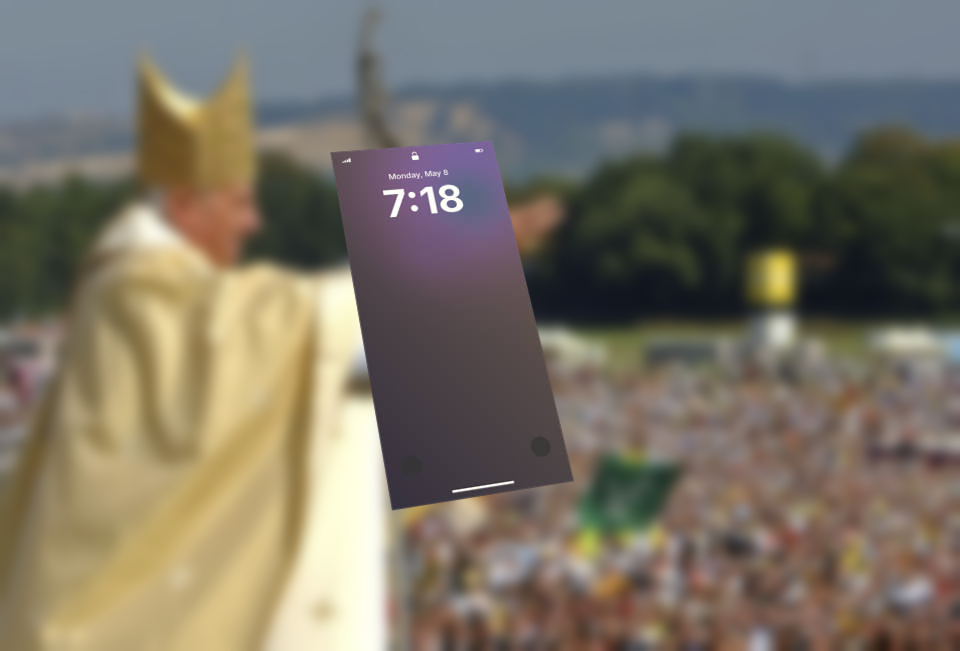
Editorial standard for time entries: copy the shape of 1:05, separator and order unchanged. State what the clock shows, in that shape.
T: 7:18
